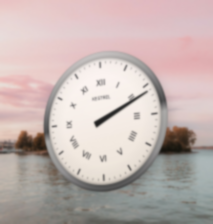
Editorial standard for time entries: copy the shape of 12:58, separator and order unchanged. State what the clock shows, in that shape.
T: 2:11
